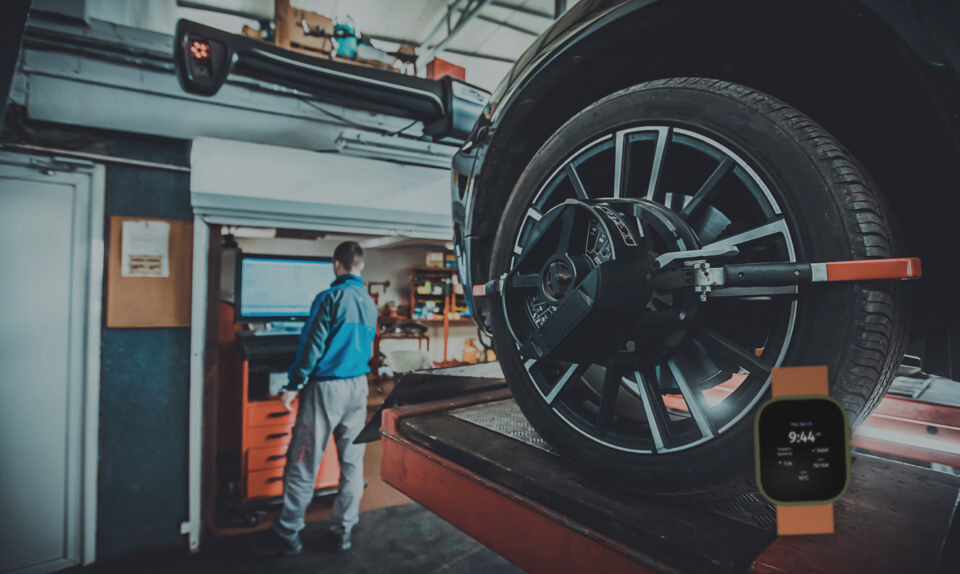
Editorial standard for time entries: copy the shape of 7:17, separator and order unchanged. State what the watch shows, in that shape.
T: 9:44
